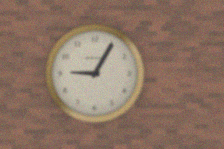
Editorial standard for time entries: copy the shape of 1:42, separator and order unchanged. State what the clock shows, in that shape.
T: 9:05
